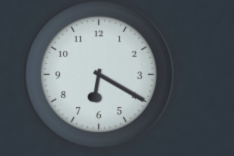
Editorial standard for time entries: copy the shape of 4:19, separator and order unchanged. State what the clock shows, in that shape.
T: 6:20
